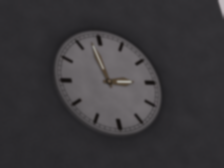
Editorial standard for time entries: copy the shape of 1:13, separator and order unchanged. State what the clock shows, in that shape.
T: 2:58
